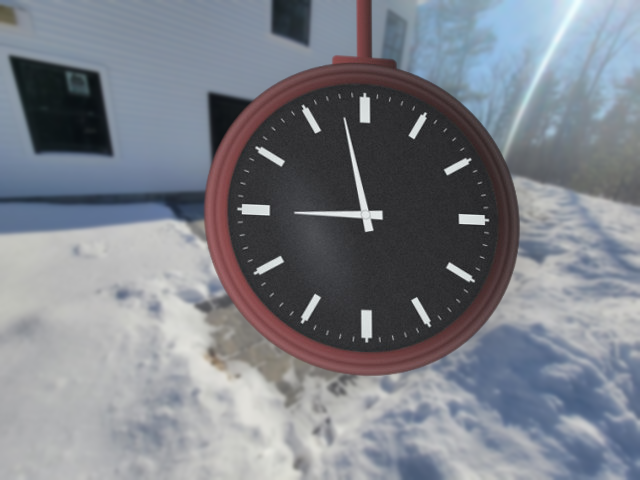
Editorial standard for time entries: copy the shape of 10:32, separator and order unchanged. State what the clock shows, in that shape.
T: 8:58
